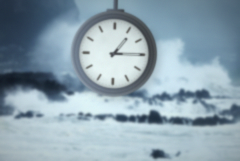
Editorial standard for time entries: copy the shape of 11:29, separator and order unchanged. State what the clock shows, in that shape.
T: 1:15
